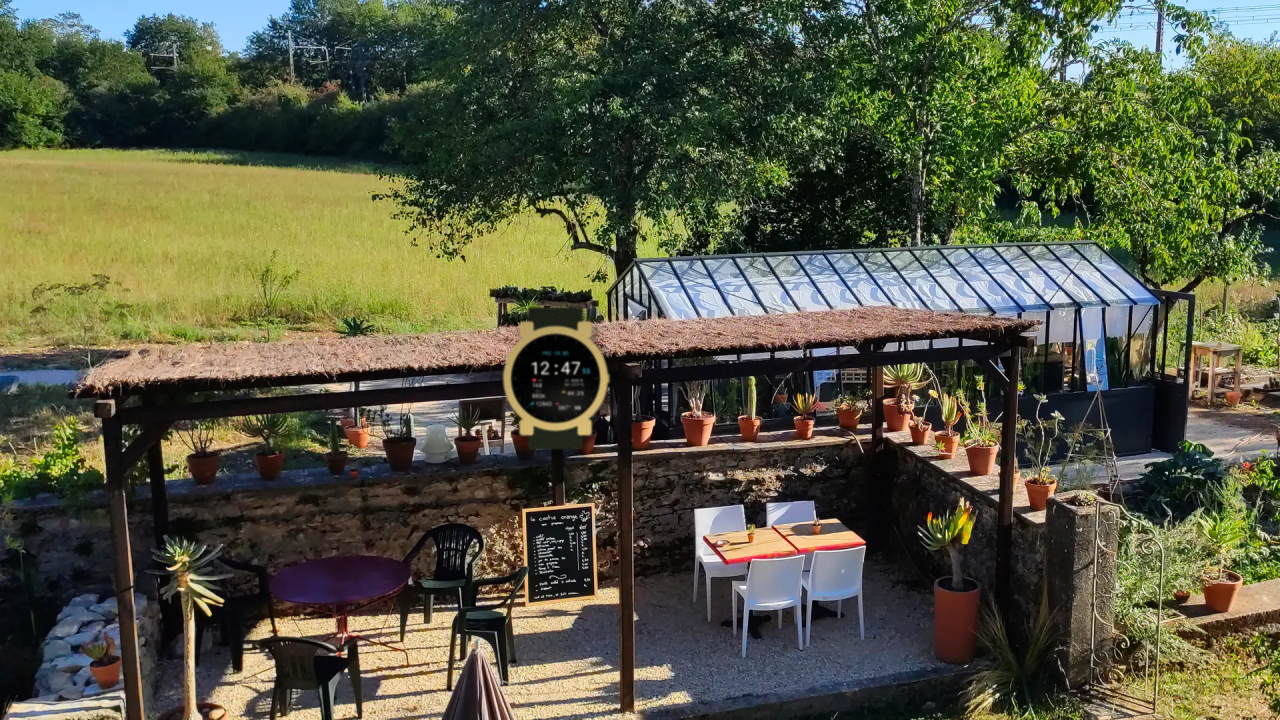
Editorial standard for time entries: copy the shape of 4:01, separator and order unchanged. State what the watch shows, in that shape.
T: 12:47
